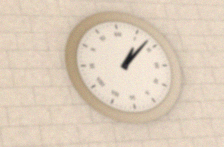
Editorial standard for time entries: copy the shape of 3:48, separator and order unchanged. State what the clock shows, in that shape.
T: 1:08
